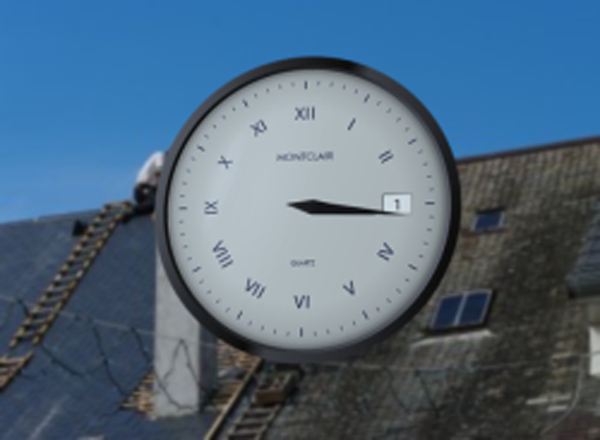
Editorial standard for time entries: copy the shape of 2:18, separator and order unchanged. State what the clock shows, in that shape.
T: 3:16
